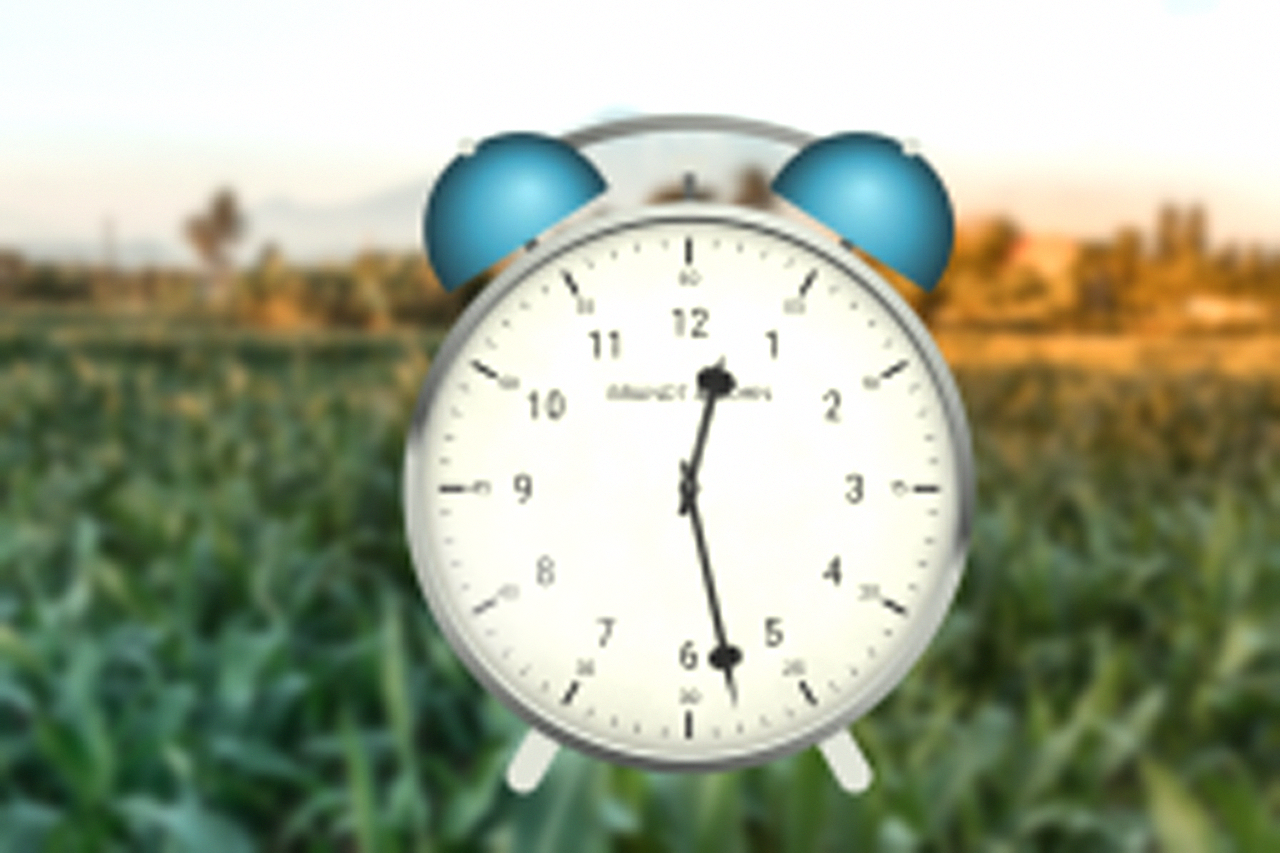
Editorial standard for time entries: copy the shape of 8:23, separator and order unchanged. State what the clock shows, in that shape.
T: 12:28
